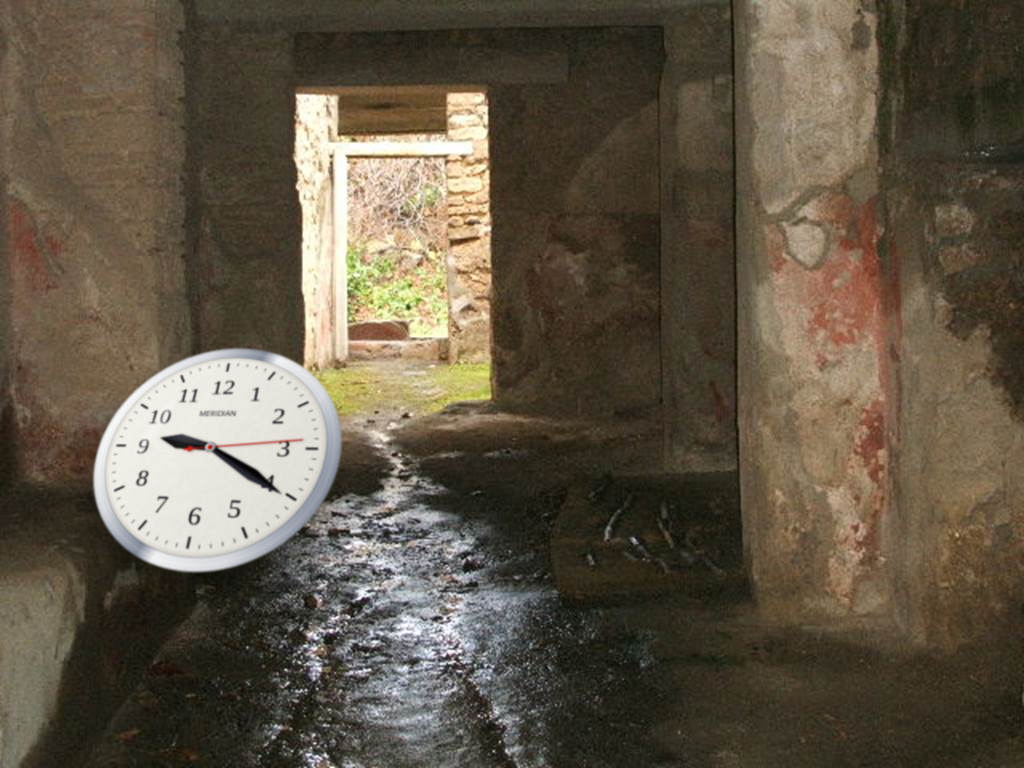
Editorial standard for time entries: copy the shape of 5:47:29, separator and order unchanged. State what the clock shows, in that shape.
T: 9:20:14
